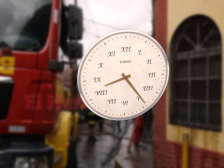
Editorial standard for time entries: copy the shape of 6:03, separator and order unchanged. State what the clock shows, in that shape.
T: 8:24
